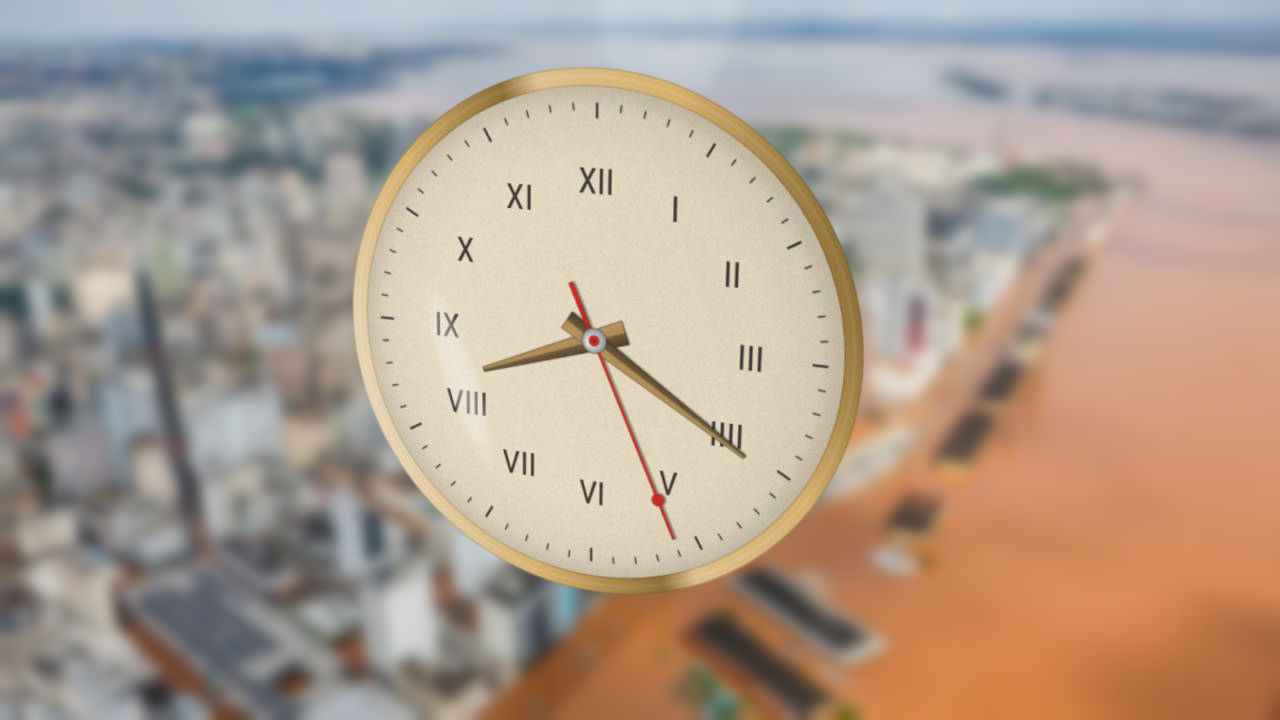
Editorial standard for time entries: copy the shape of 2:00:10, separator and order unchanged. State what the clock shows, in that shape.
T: 8:20:26
